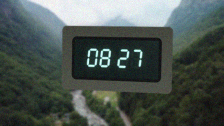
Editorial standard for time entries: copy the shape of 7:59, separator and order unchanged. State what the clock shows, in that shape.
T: 8:27
